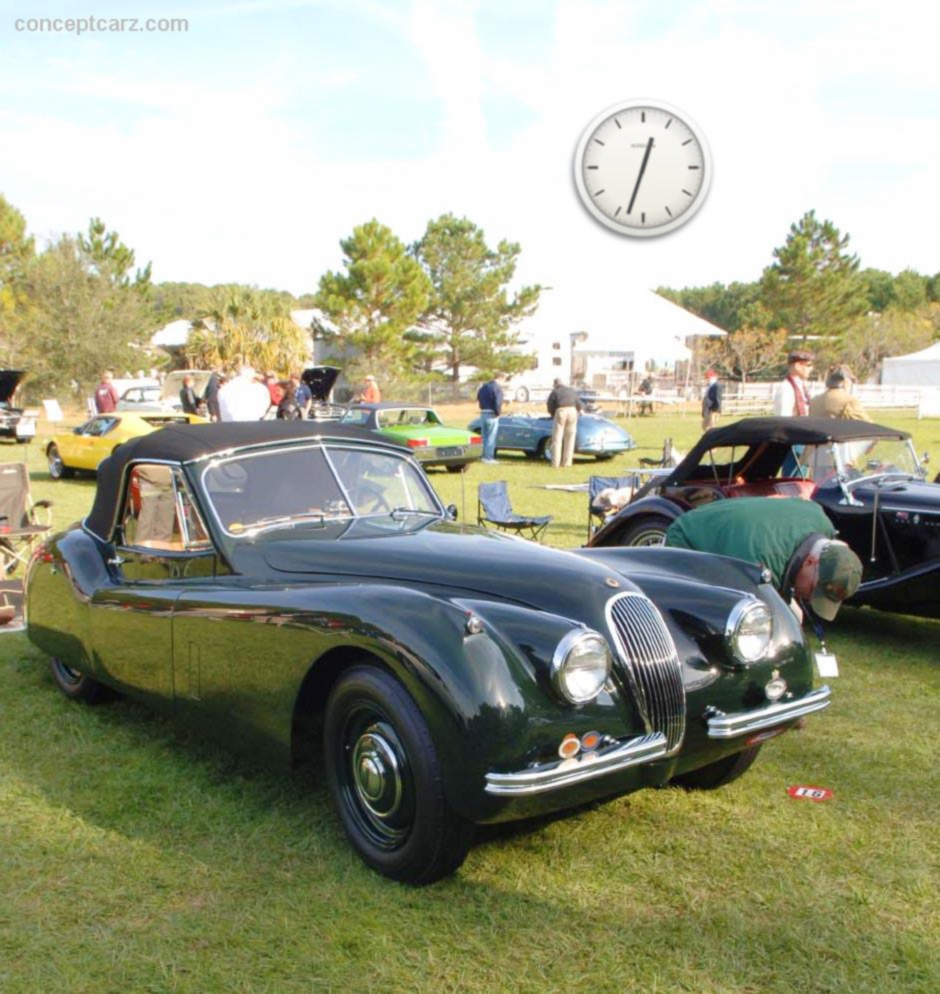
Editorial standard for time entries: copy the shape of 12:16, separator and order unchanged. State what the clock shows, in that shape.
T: 12:33
